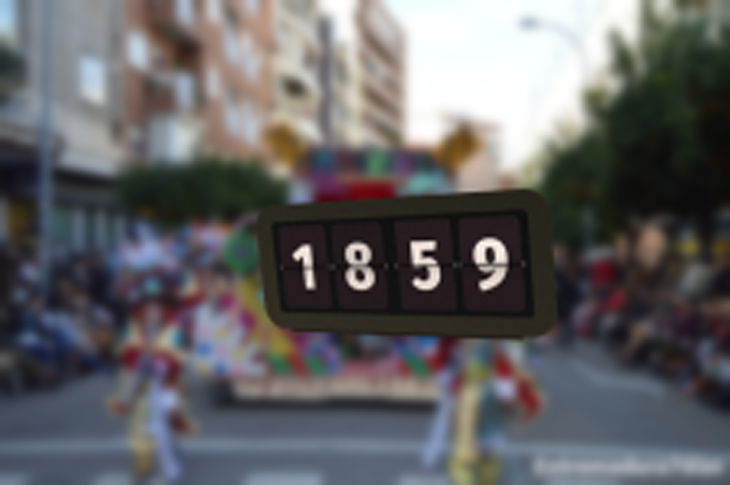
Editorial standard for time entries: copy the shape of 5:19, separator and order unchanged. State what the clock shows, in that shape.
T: 18:59
